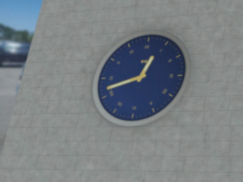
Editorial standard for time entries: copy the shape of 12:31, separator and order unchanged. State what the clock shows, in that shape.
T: 12:42
